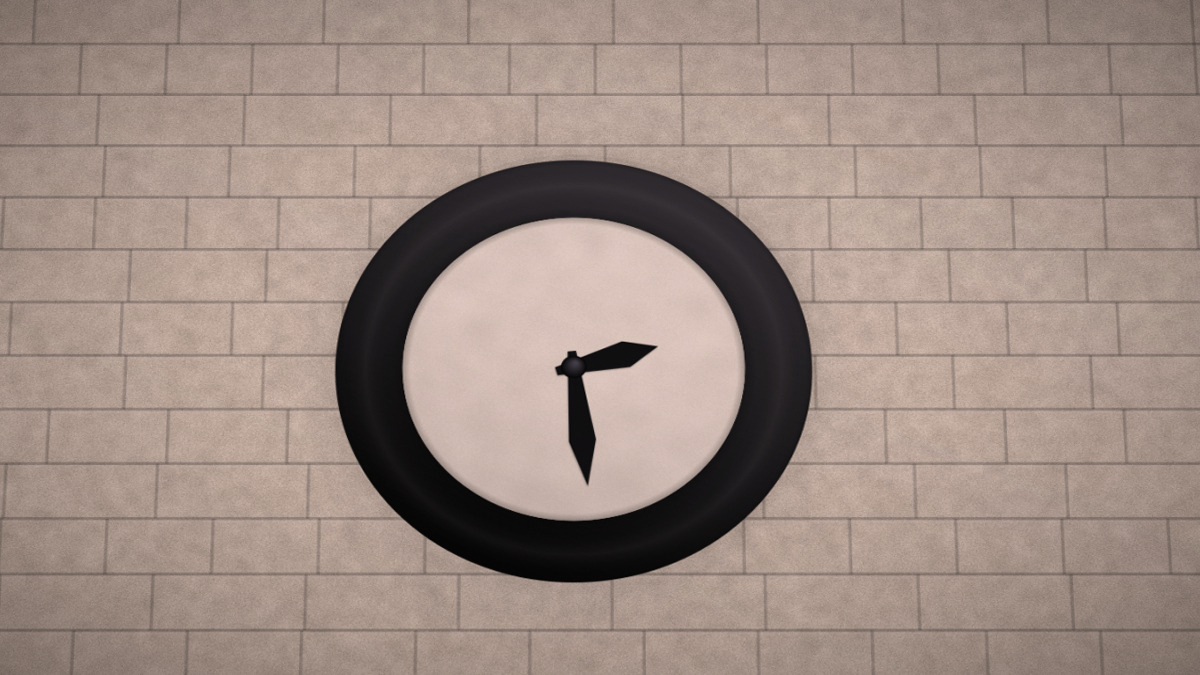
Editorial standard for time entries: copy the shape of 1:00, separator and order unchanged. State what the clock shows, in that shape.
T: 2:29
